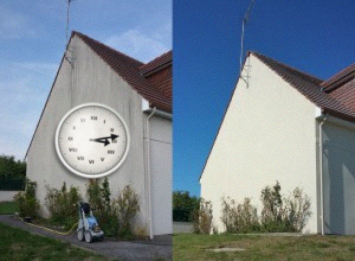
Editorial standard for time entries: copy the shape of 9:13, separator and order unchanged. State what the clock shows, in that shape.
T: 3:13
